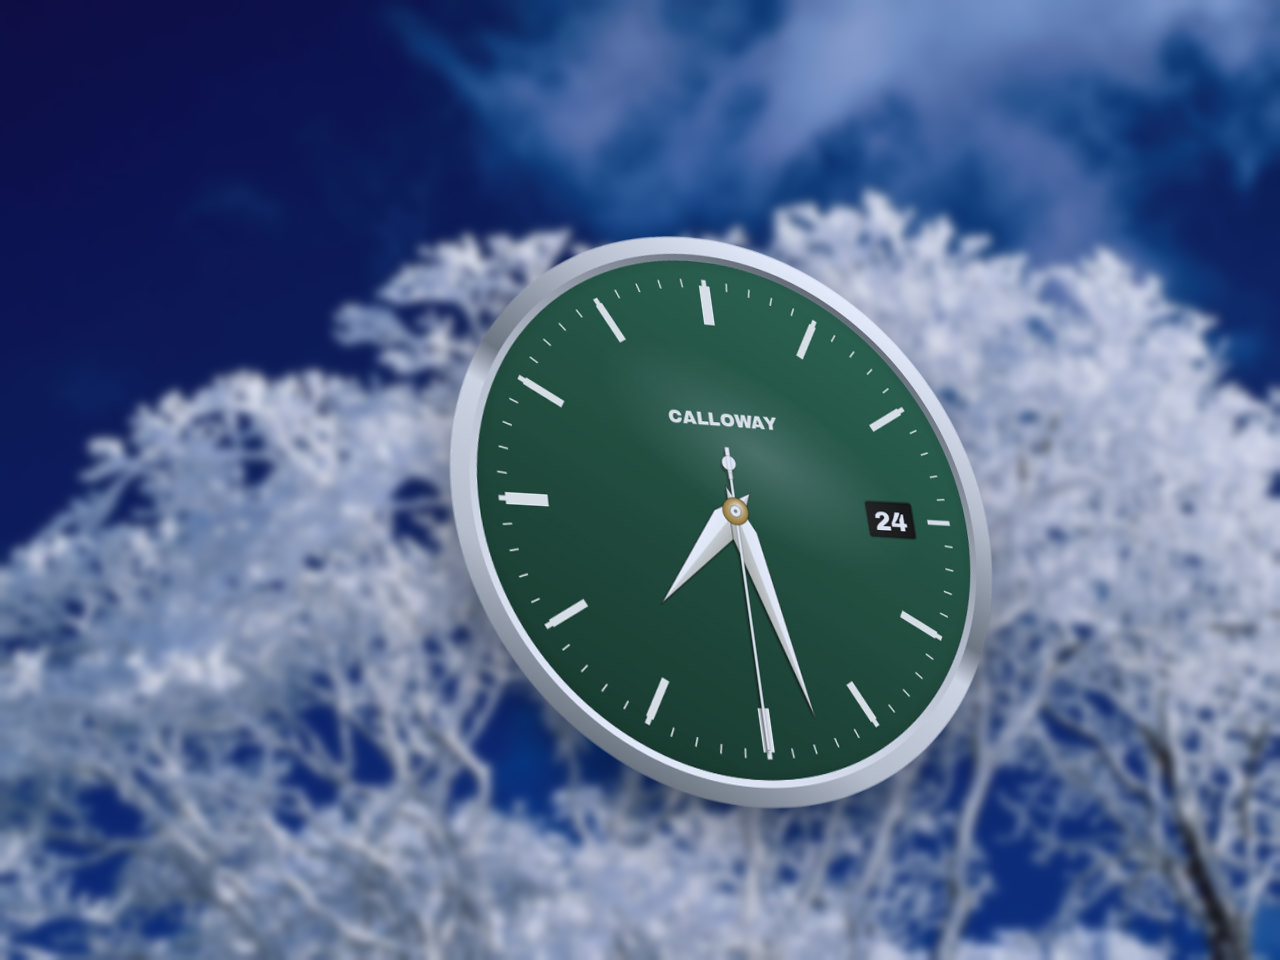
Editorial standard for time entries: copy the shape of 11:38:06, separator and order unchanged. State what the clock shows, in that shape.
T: 7:27:30
